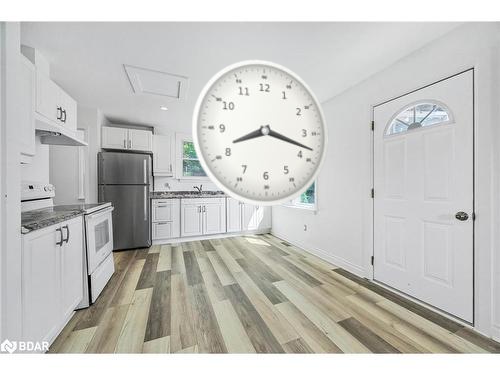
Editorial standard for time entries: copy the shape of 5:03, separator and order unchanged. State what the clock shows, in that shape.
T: 8:18
